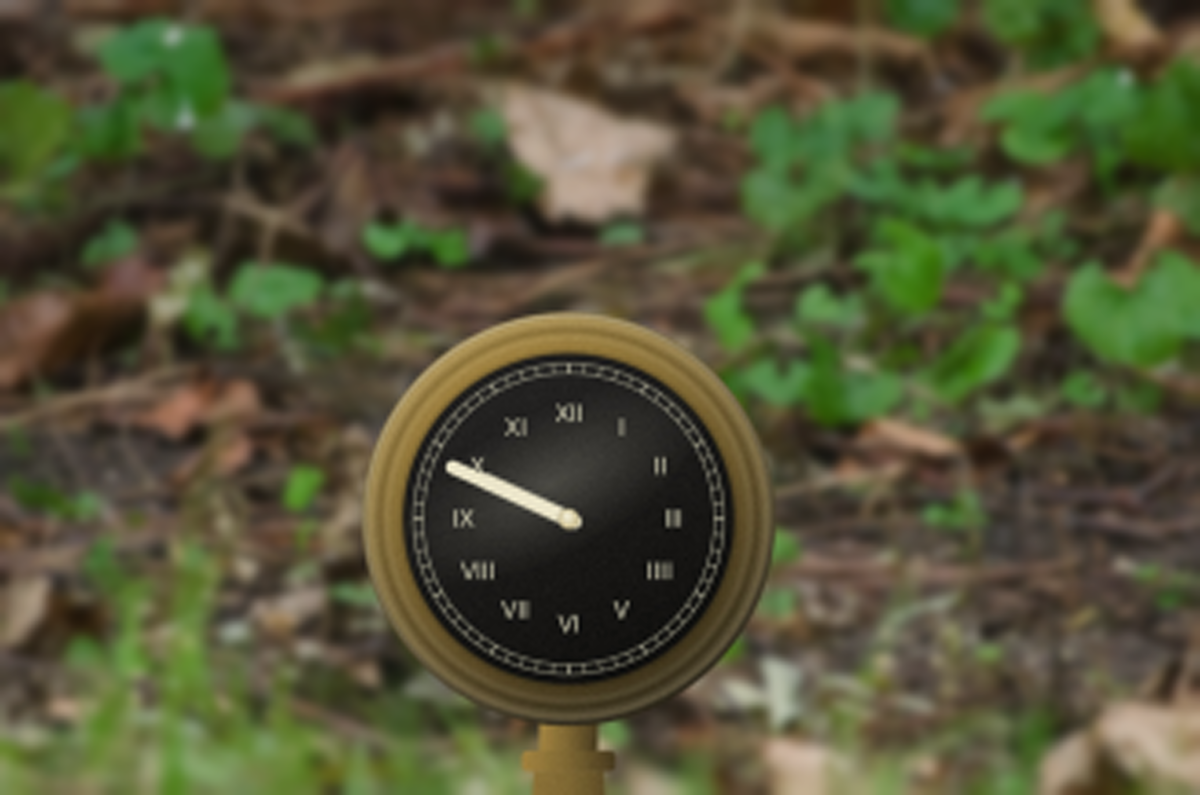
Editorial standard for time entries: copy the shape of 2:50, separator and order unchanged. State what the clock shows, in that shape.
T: 9:49
